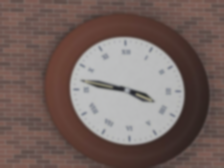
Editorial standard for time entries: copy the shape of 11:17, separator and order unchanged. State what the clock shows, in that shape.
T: 3:47
